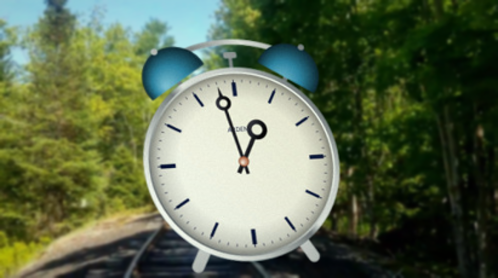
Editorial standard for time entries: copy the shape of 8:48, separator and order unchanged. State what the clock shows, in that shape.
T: 12:58
